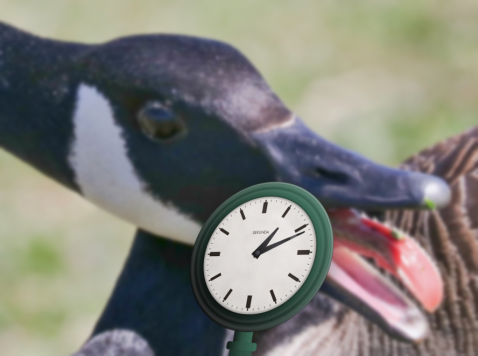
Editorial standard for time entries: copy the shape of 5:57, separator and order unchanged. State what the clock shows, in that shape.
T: 1:11
